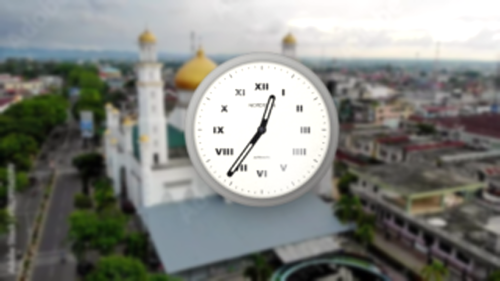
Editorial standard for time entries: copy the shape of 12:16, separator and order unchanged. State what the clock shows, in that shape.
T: 12:36
